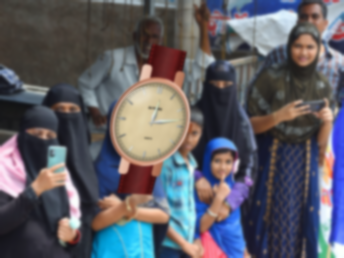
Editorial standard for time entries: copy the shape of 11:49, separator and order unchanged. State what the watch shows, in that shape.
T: 12:13
